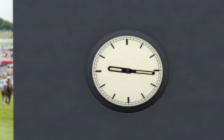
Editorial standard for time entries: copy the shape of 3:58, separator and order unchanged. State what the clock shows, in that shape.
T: 9:16
